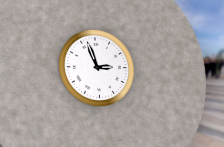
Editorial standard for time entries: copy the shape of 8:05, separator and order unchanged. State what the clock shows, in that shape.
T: 2:57
